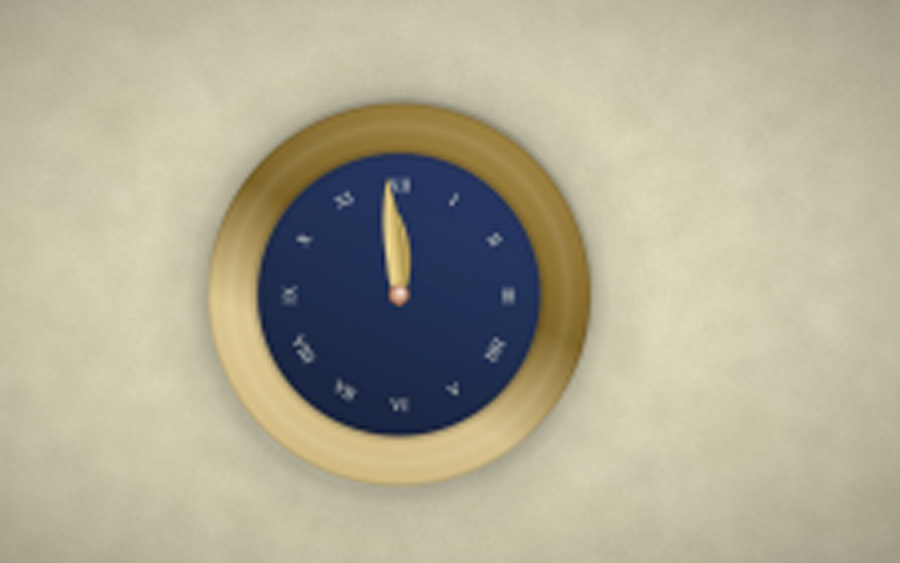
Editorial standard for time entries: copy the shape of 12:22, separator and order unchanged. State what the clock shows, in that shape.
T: 11:59
